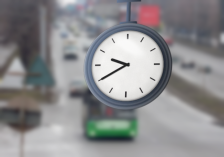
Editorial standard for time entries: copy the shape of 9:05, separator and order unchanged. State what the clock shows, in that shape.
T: 9:40
